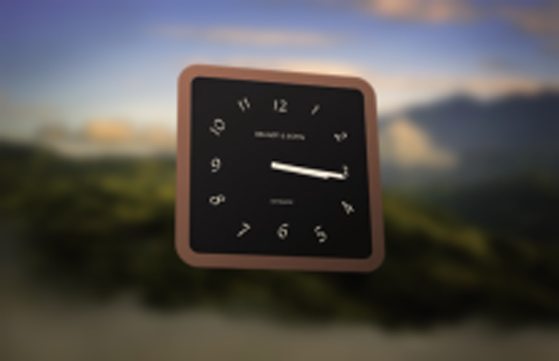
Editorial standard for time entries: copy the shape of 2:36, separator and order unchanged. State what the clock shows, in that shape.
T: 3:16
